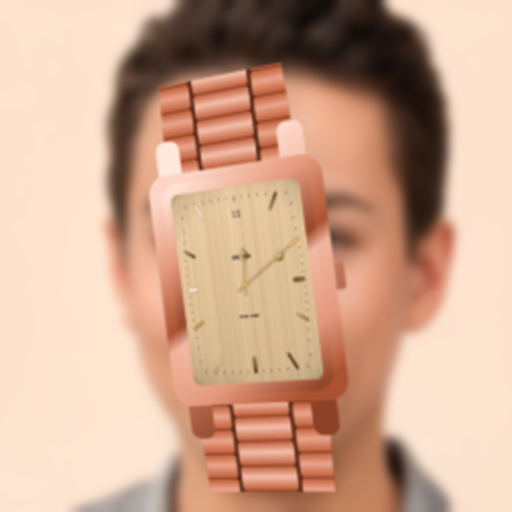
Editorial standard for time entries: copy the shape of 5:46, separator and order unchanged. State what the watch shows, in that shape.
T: 12:10
